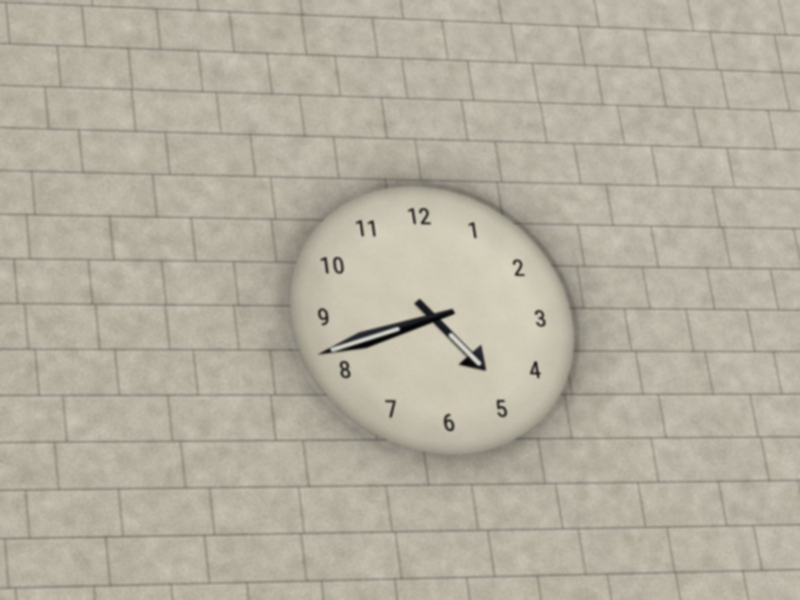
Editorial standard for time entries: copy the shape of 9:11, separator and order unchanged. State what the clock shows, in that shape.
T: 4:42
